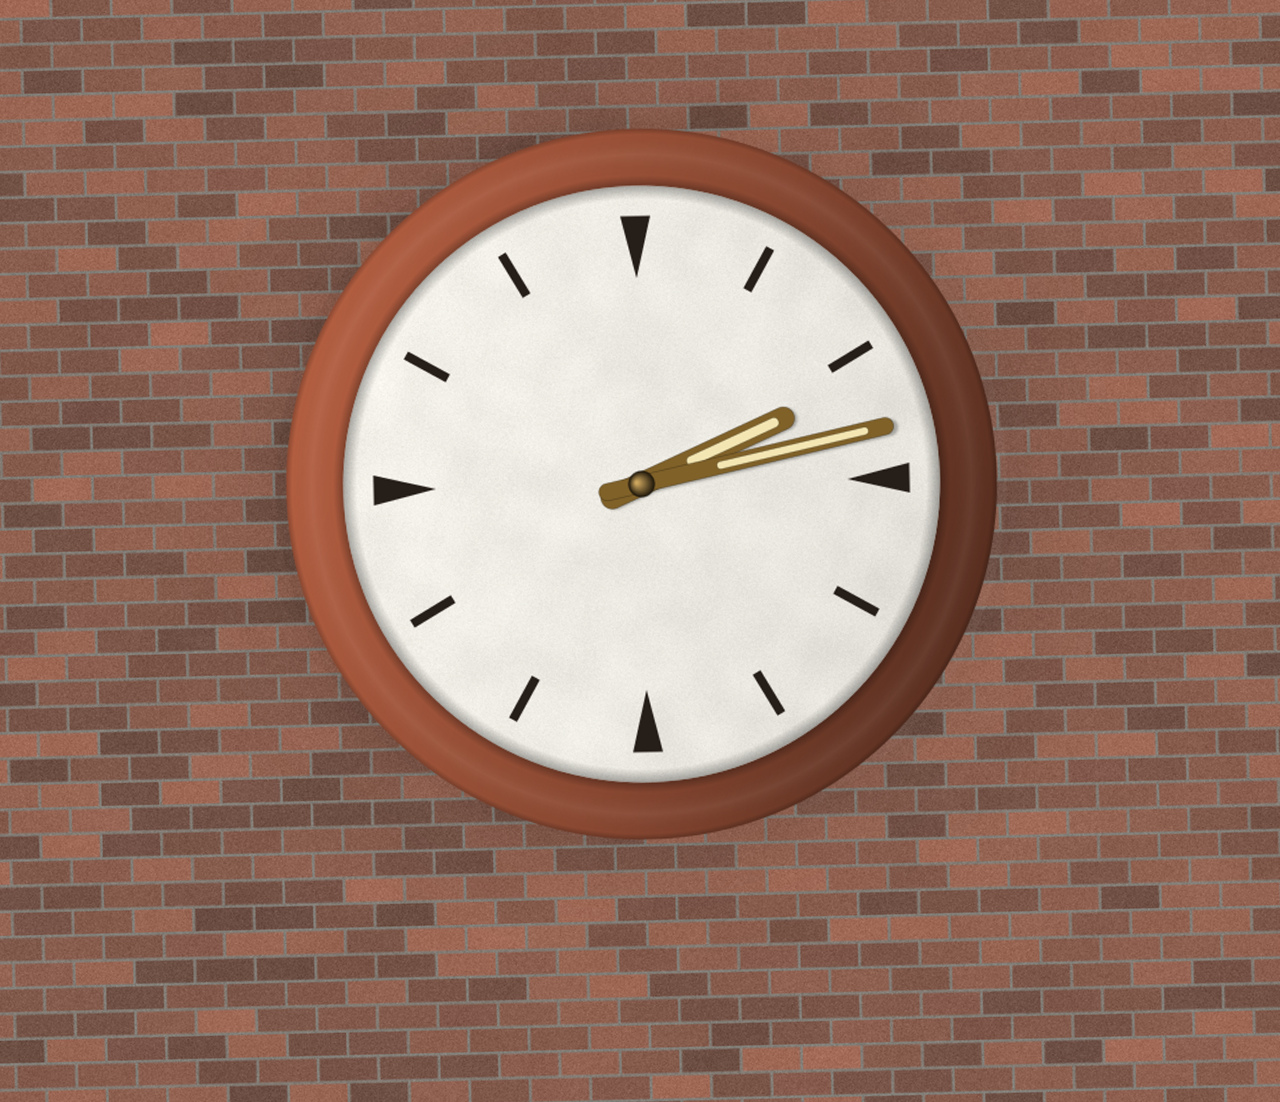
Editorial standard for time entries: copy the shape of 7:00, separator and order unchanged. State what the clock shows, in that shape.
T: 2:13
